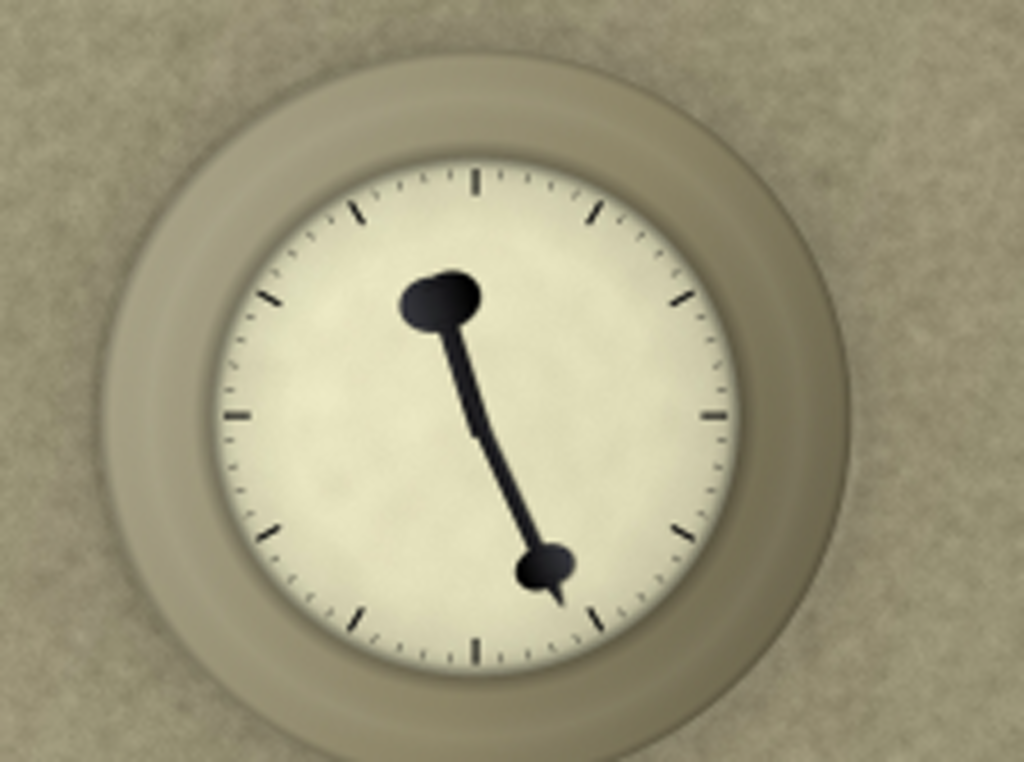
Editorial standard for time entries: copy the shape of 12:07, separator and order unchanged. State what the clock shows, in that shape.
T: 11:26
